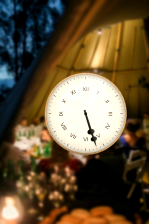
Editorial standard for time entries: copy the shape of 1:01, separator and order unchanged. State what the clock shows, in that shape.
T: 5:27
